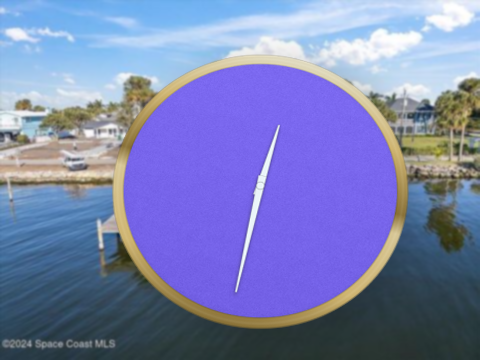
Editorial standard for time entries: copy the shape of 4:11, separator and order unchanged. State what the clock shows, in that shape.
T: 12:32
